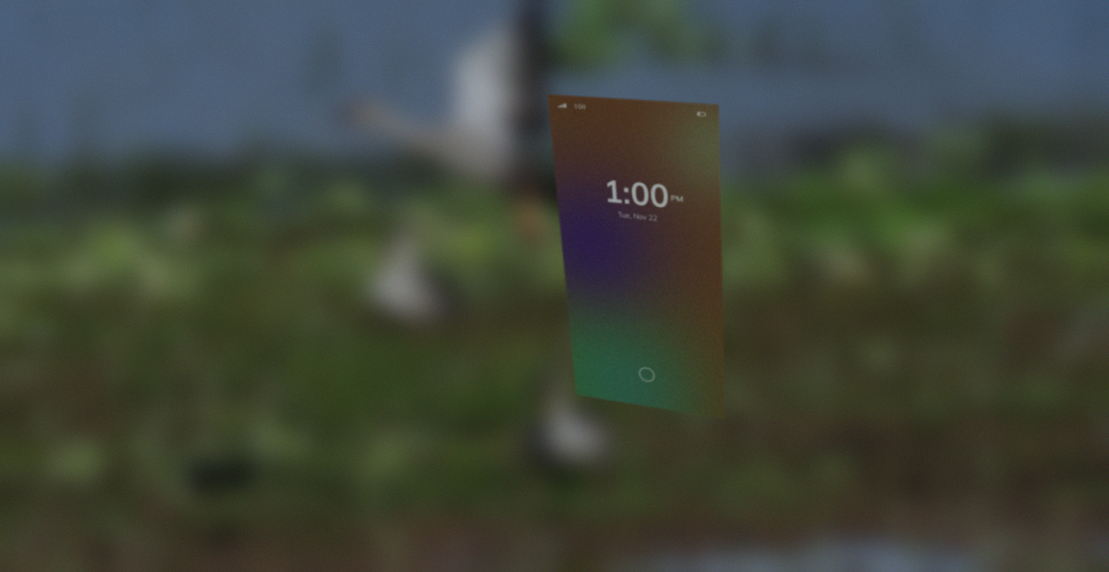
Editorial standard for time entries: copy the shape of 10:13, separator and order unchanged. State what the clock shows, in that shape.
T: 1:00
